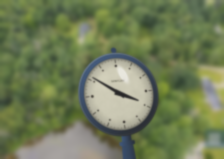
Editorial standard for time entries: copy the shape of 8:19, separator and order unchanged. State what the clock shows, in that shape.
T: 3:51
